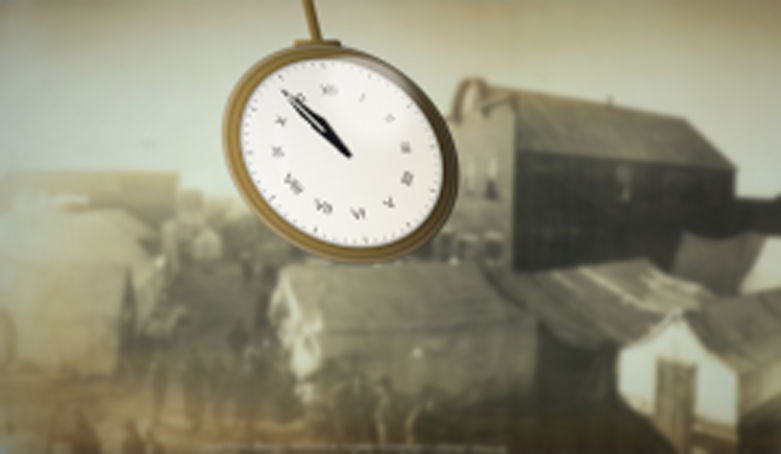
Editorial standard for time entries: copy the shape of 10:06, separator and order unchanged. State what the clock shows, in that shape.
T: 10:54
